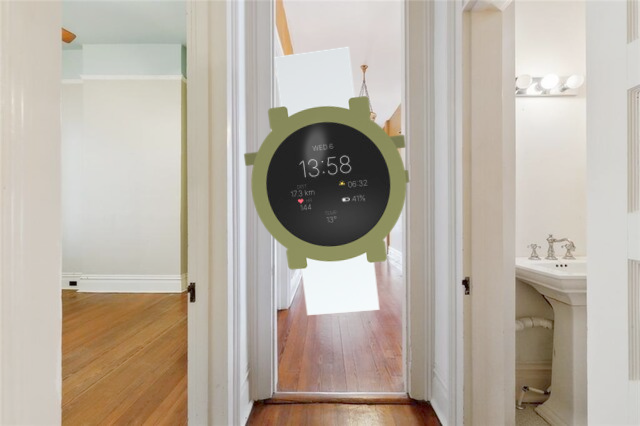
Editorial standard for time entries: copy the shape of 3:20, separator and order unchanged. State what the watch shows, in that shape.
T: 13:58
